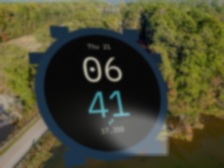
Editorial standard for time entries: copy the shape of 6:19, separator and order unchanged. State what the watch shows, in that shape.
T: 6:41
